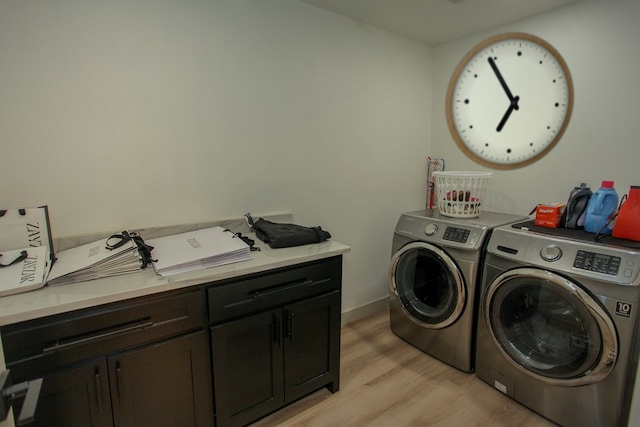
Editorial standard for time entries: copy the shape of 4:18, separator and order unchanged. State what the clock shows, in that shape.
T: 6:54
